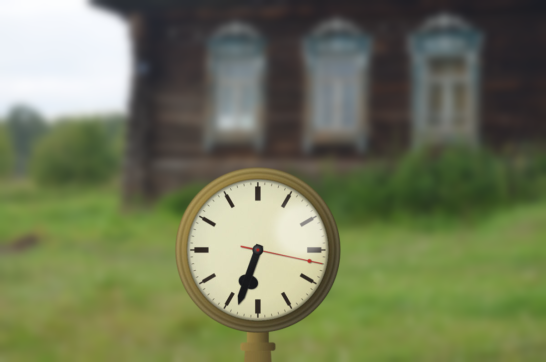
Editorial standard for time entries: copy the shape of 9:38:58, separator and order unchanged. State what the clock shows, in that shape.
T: 6:33:17
